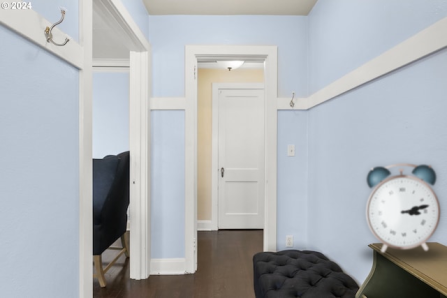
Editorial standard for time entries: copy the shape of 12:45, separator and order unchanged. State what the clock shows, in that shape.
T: 3:13
